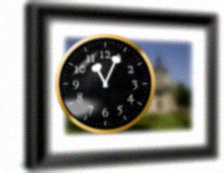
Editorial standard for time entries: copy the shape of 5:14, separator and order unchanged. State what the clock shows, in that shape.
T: 11:04
